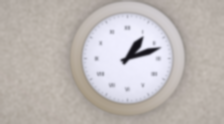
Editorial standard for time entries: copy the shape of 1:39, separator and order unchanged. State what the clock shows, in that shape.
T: 1:12
